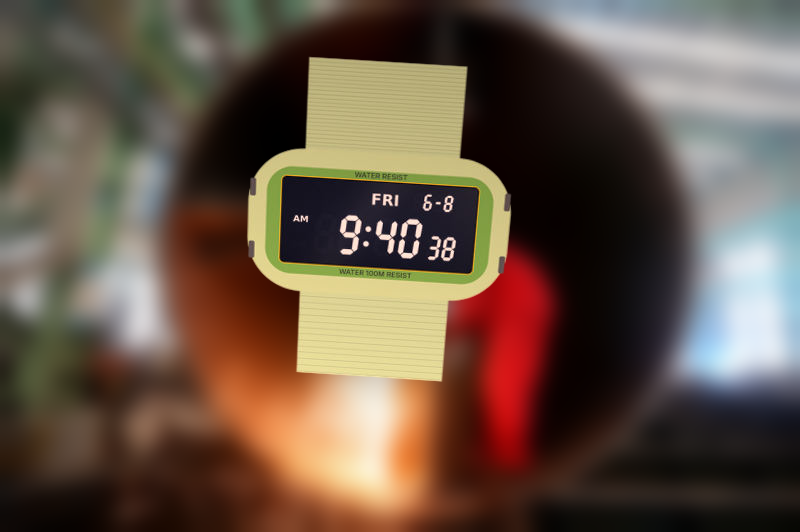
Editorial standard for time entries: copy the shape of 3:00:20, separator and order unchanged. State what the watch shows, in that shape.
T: 9:40:38
